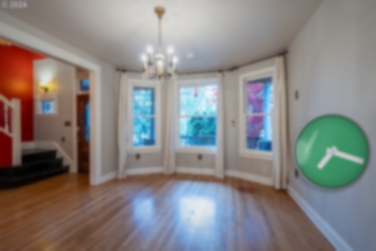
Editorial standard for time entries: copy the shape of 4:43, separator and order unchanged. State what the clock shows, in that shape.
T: 7:18
